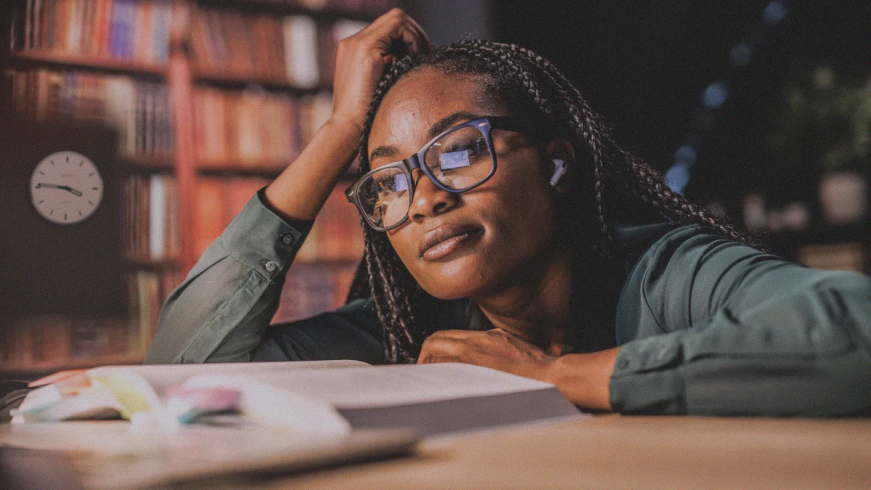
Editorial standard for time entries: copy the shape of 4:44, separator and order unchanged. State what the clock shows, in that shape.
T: 3:46
